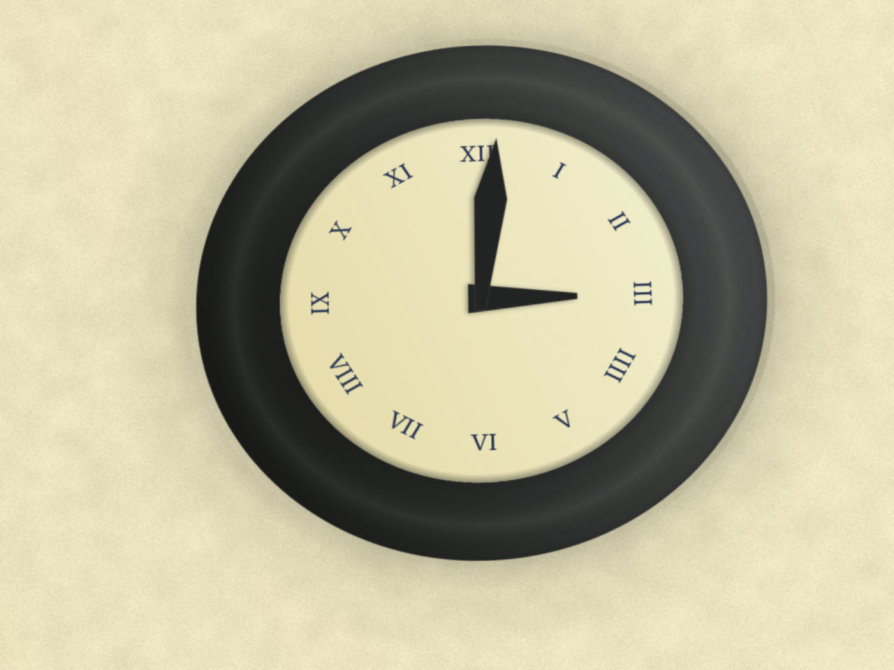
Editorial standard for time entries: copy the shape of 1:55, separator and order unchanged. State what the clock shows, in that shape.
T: 3:01
